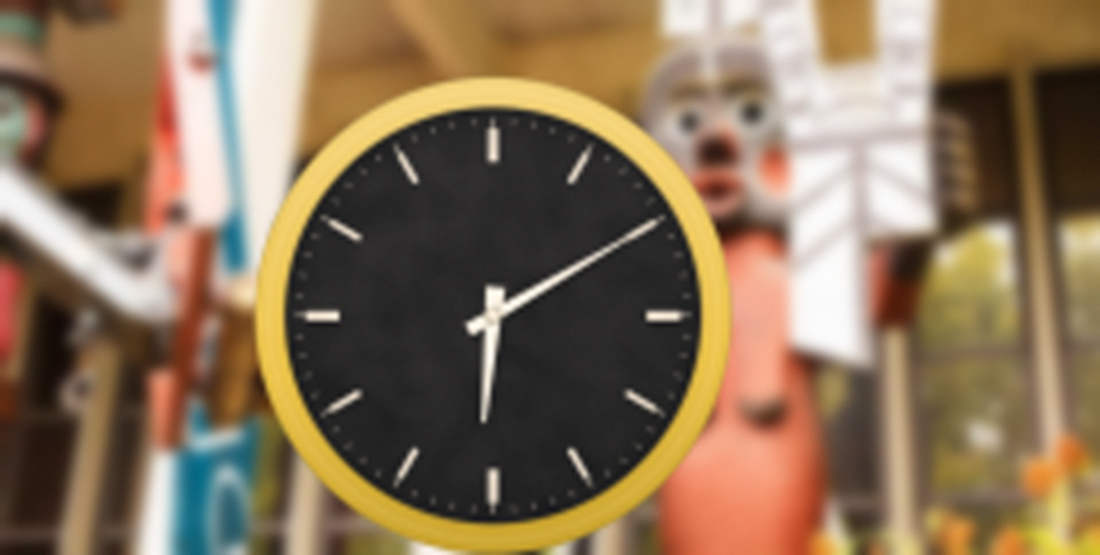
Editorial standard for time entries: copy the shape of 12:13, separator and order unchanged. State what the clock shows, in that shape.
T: 6:10
